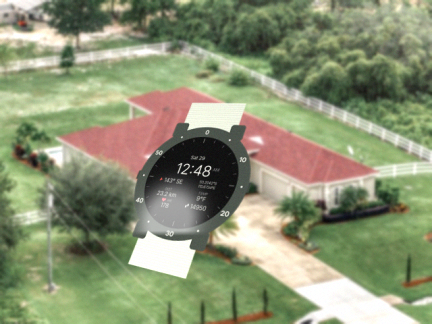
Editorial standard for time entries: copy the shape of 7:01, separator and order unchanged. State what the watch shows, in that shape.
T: 12:48
